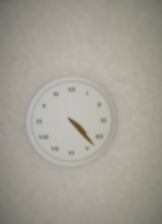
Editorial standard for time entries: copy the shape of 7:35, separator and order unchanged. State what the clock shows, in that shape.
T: 4:23
